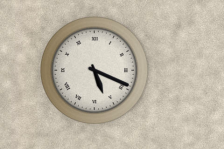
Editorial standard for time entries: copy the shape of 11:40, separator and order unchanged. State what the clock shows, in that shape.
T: 5:19
